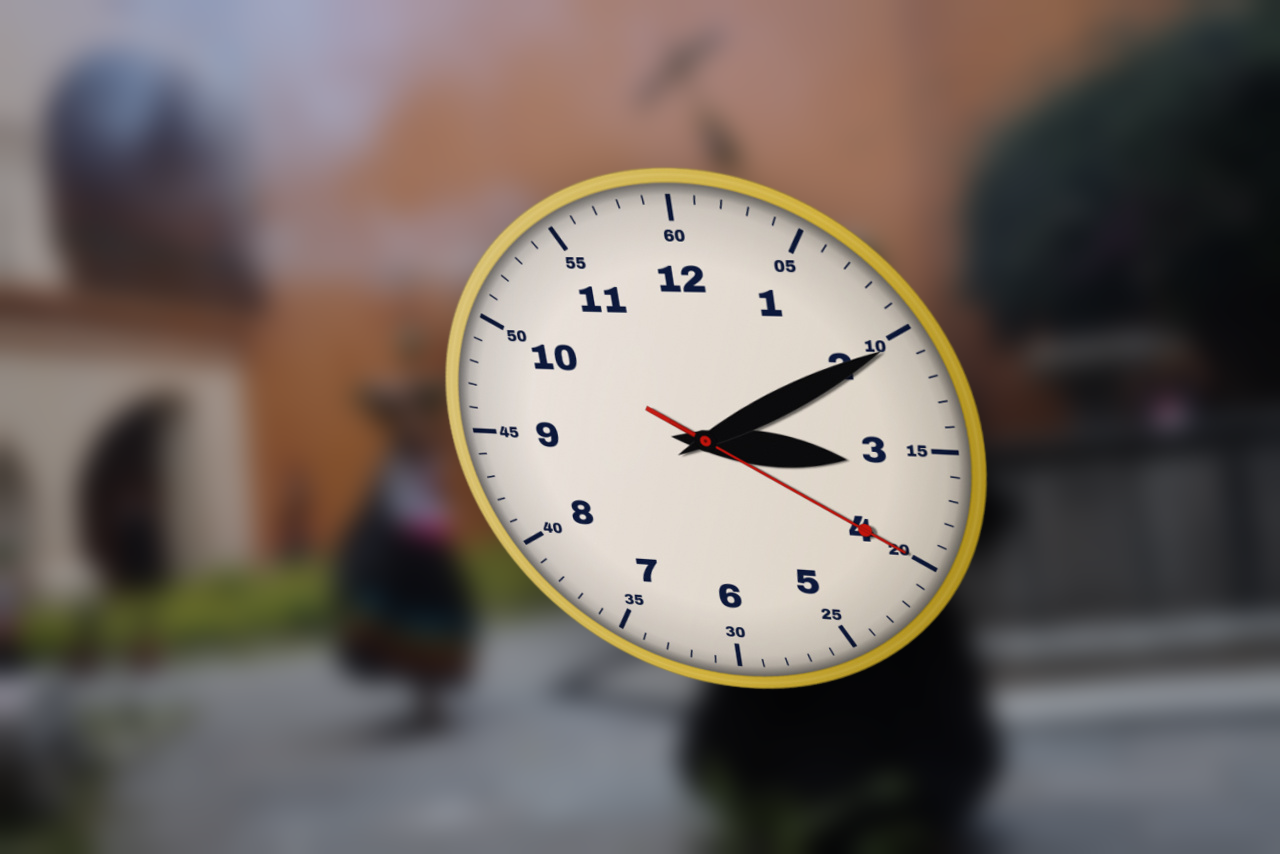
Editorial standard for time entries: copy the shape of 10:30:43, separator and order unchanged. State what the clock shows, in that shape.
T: 3:10:20
